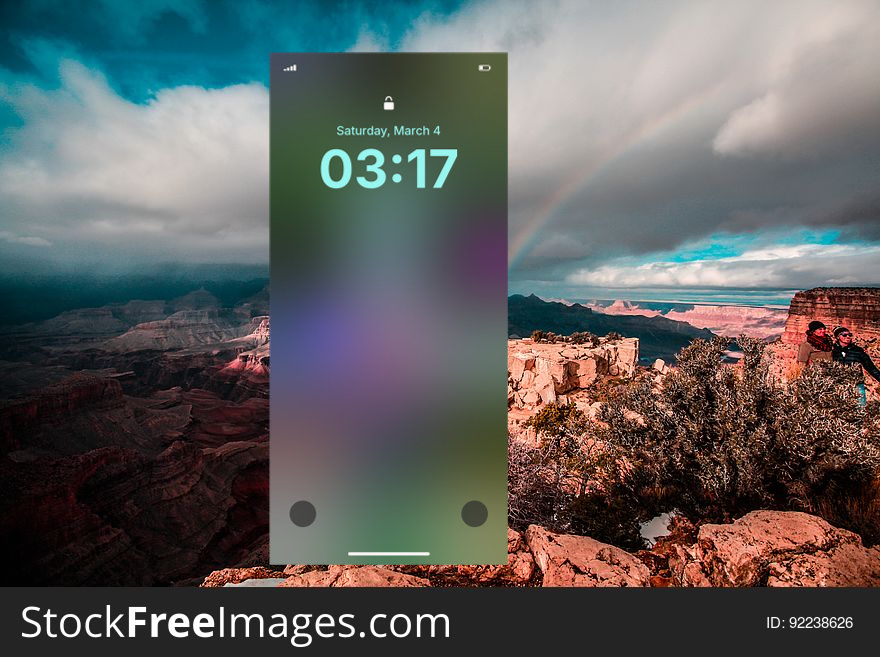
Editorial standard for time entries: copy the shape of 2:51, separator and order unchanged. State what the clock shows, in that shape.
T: 3:17
